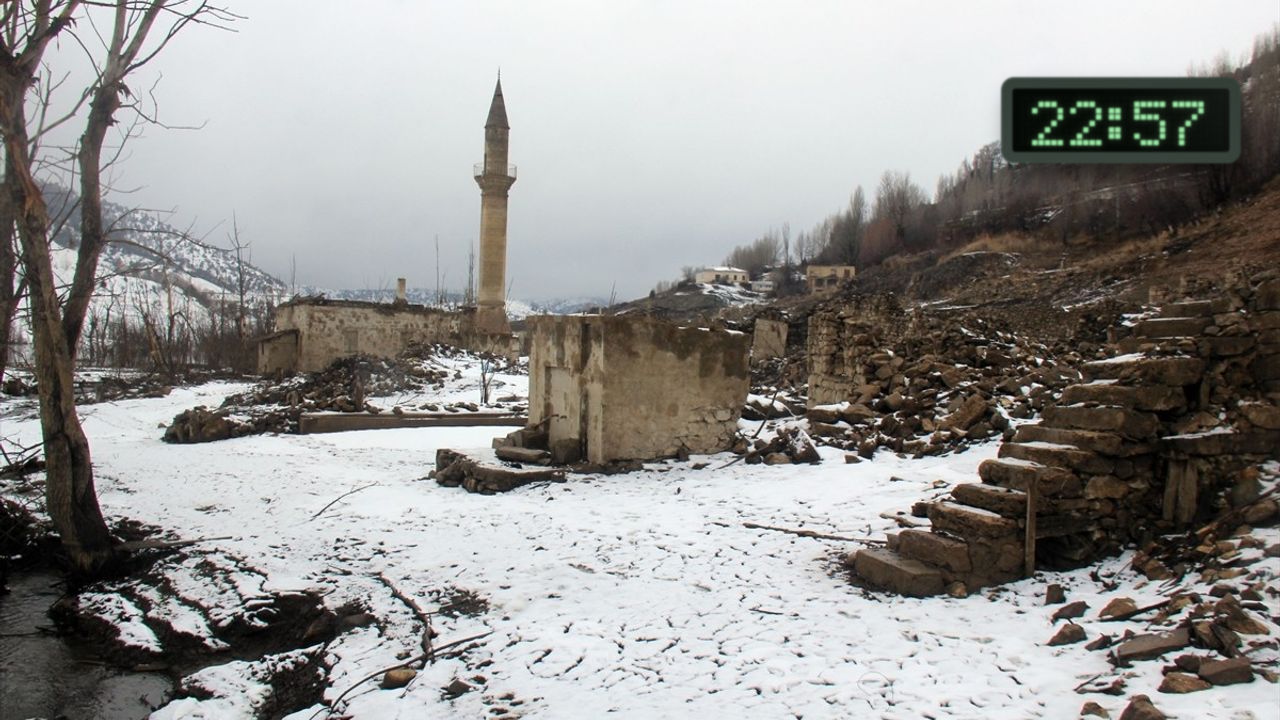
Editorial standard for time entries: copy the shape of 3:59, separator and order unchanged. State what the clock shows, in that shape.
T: 22:57
